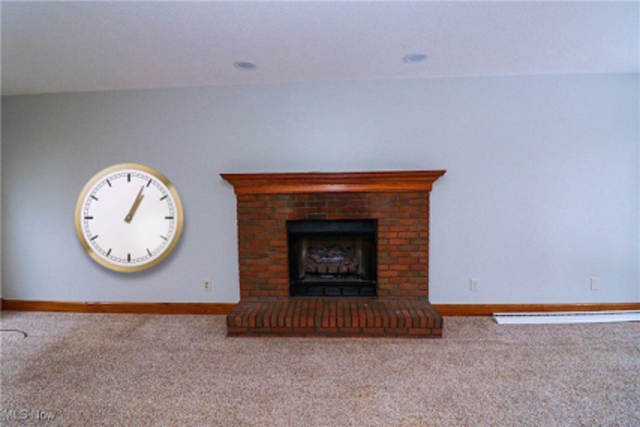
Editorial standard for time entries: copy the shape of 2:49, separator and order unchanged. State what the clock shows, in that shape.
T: 1:04
